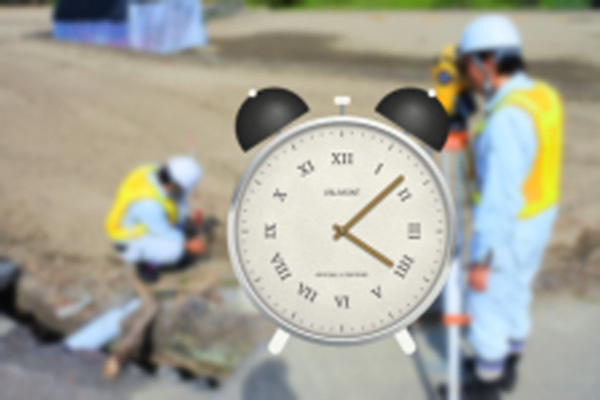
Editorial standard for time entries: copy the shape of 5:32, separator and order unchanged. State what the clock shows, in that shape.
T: 4:08
